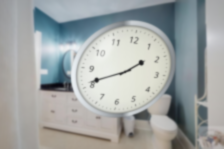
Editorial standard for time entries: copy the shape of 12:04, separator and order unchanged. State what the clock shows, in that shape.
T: 1:41
